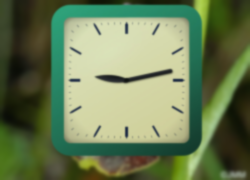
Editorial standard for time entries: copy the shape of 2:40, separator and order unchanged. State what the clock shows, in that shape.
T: 9:13
